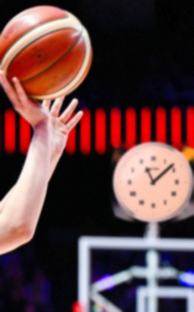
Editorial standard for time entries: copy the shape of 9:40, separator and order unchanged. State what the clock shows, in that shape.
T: 11:08
